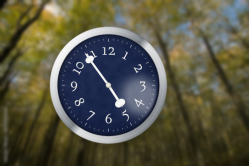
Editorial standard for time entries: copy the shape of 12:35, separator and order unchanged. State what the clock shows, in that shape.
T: 4:54
